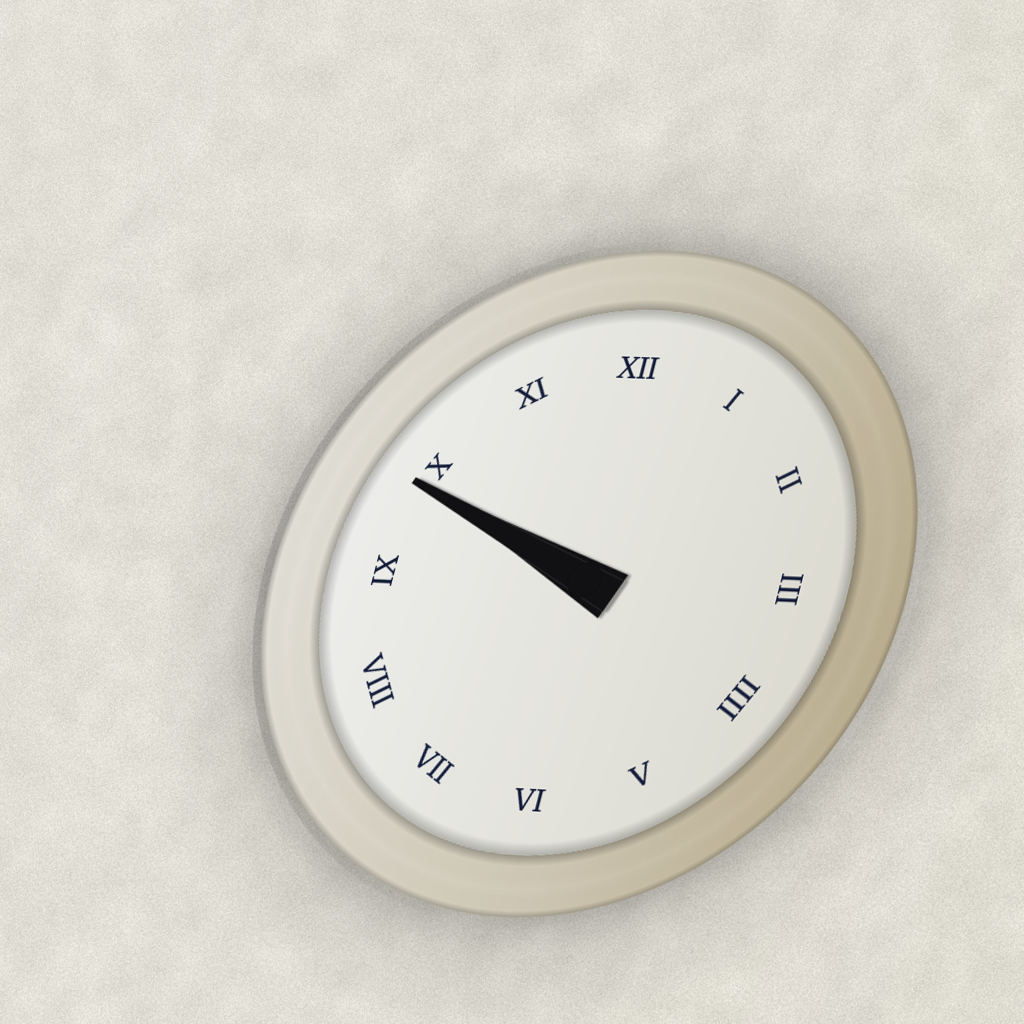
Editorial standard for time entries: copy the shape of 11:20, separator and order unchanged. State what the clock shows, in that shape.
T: 9:49
